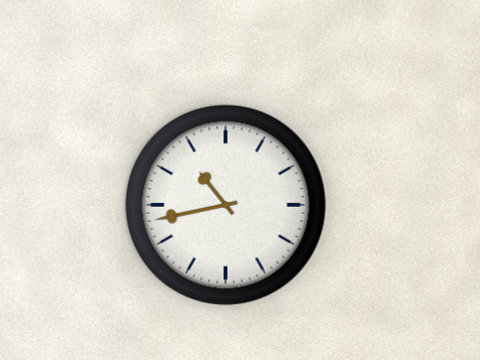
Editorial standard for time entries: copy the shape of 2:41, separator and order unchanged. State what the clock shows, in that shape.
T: 10:43
